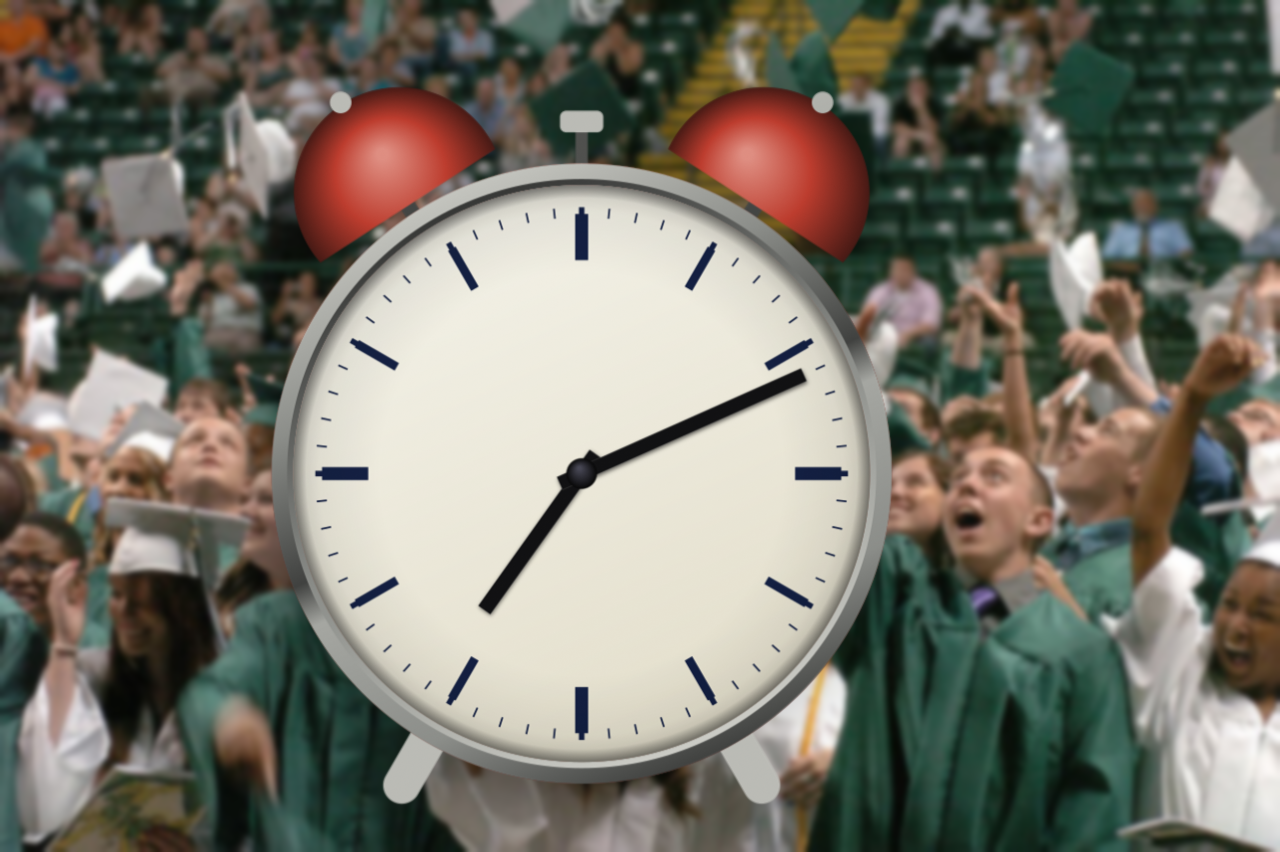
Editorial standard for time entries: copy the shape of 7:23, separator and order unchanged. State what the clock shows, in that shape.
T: 7:11
